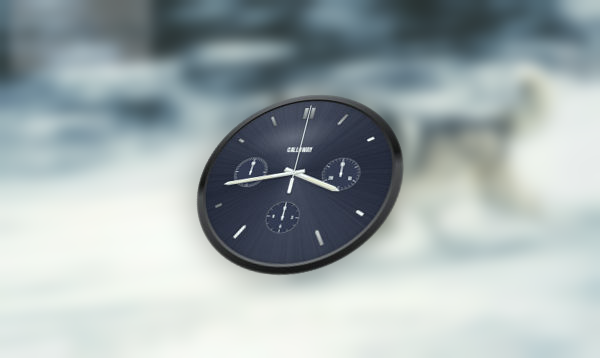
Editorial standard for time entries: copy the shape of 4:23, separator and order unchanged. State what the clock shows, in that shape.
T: 3:43
